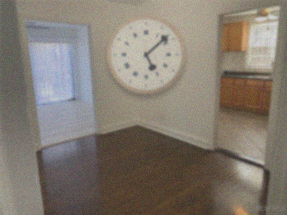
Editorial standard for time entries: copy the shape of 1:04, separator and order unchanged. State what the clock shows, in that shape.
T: 5:08
